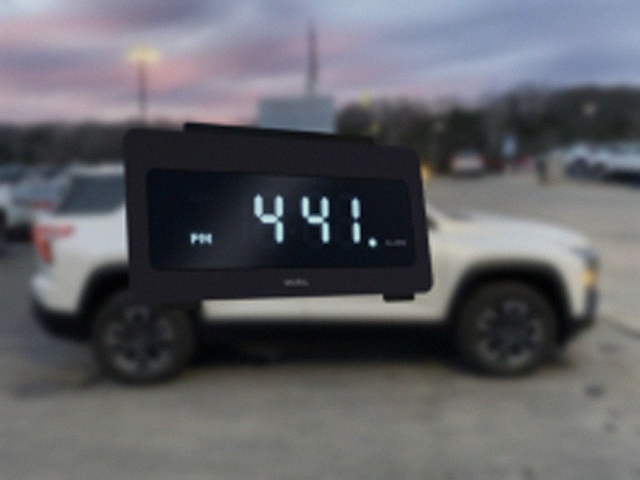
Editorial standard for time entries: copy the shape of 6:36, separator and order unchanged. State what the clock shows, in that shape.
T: 4:41
